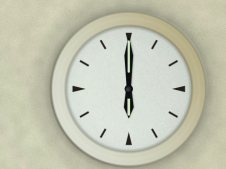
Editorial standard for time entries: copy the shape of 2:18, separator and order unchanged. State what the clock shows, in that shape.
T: 6:00
